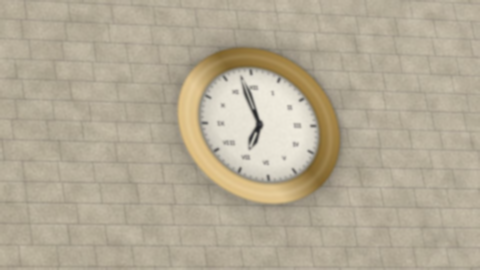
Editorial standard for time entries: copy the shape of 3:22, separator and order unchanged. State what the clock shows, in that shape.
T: 6:58
